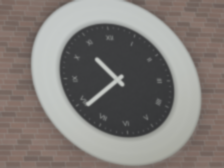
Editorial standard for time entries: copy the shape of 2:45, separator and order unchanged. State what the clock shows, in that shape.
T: 10:39
